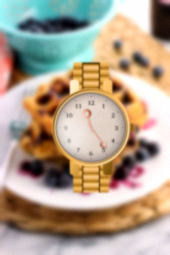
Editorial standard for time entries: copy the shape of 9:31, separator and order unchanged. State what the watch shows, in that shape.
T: 11:24
